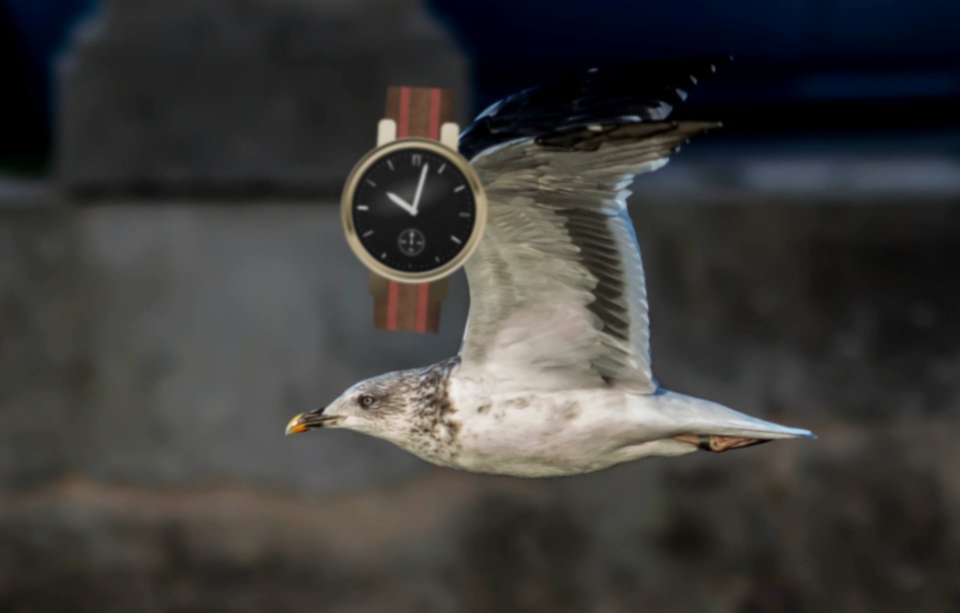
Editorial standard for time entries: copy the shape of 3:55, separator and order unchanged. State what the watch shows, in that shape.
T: 10:02
